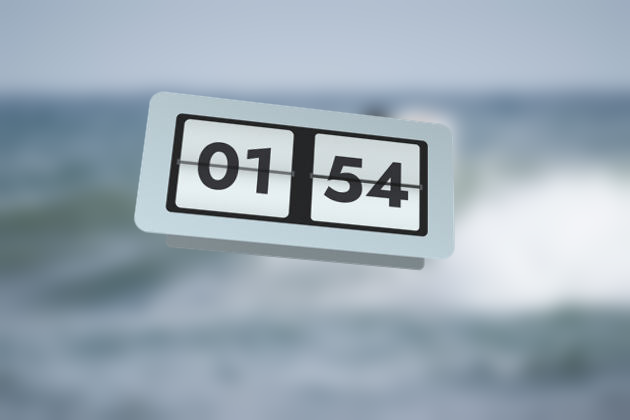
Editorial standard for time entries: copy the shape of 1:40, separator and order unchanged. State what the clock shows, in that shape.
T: 1:54
